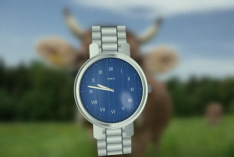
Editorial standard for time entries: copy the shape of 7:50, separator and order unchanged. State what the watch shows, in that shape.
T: 9:47
